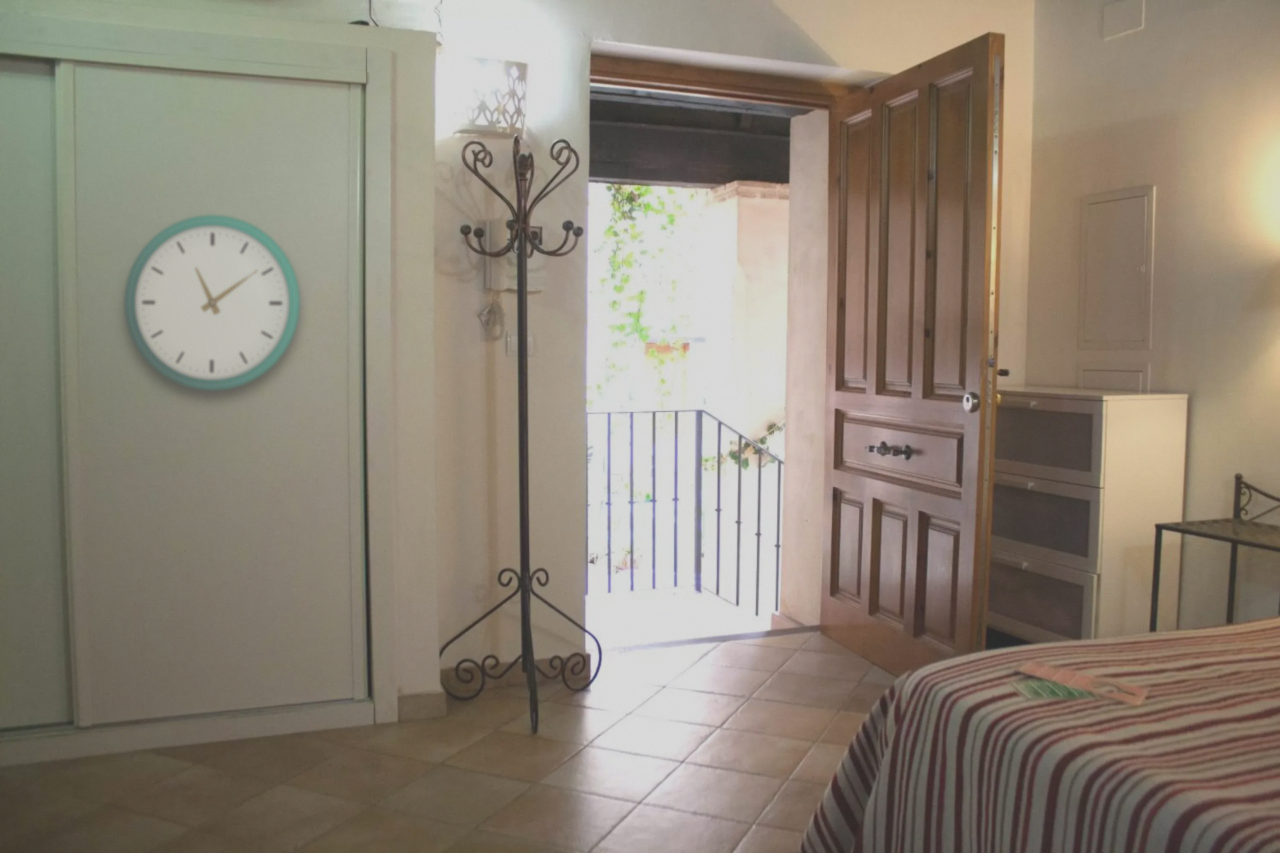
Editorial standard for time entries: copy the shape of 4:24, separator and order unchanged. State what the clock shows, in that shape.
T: 11:09
